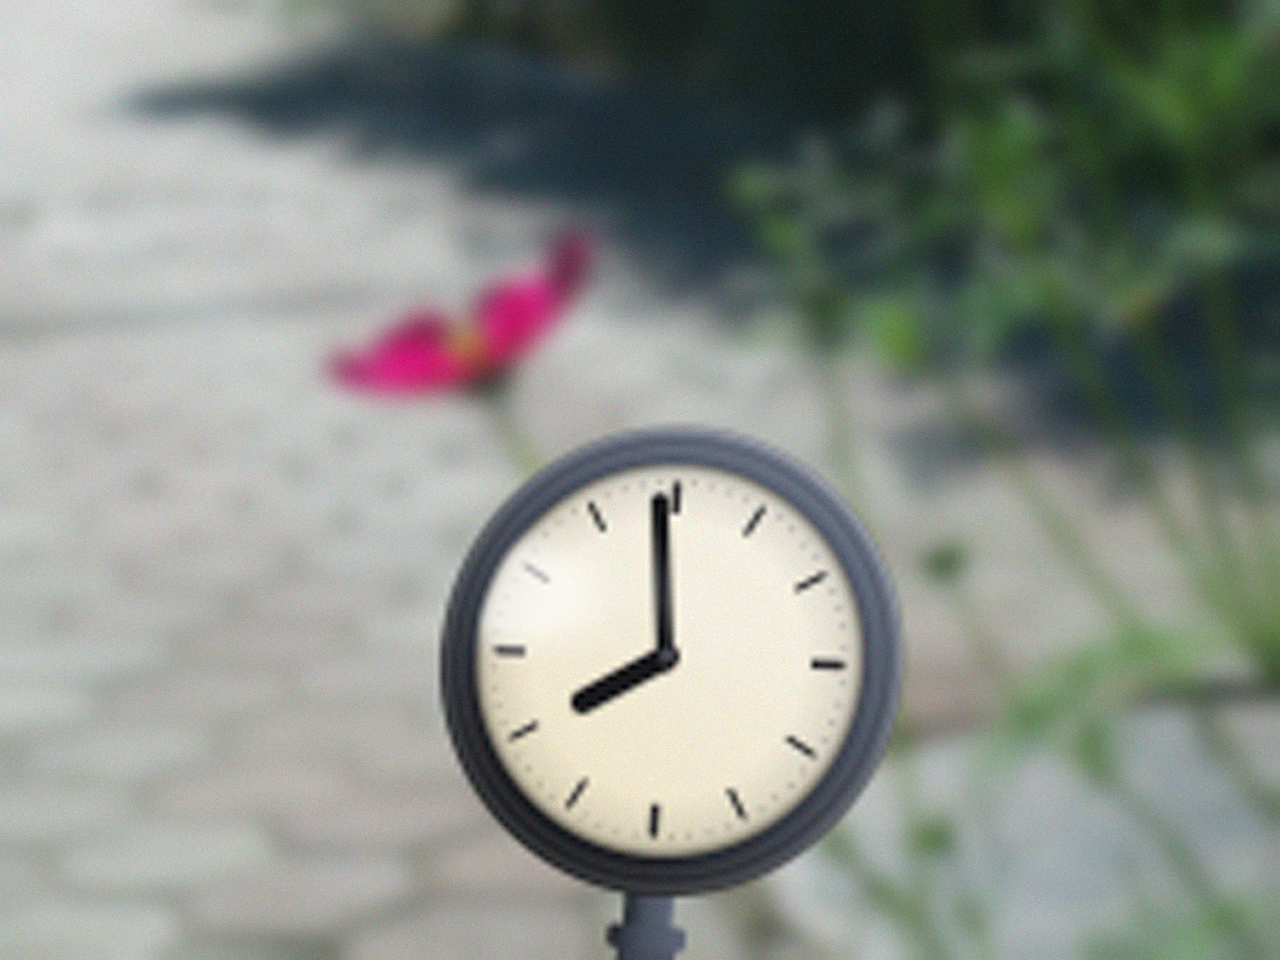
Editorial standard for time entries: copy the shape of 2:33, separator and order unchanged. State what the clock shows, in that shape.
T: 7:59
